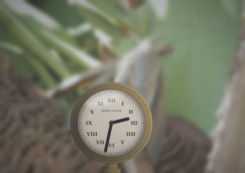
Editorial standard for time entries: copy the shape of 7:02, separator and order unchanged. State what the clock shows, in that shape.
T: 2:32
